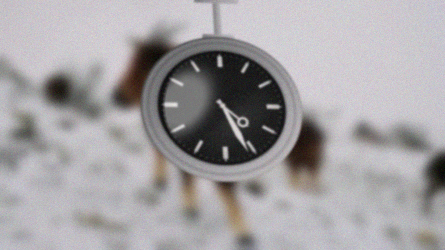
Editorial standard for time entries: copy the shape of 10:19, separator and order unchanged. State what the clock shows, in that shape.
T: 4:26
